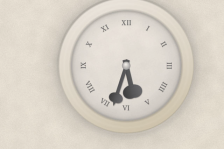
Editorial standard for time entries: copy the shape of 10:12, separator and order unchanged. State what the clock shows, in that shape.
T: 5:33
